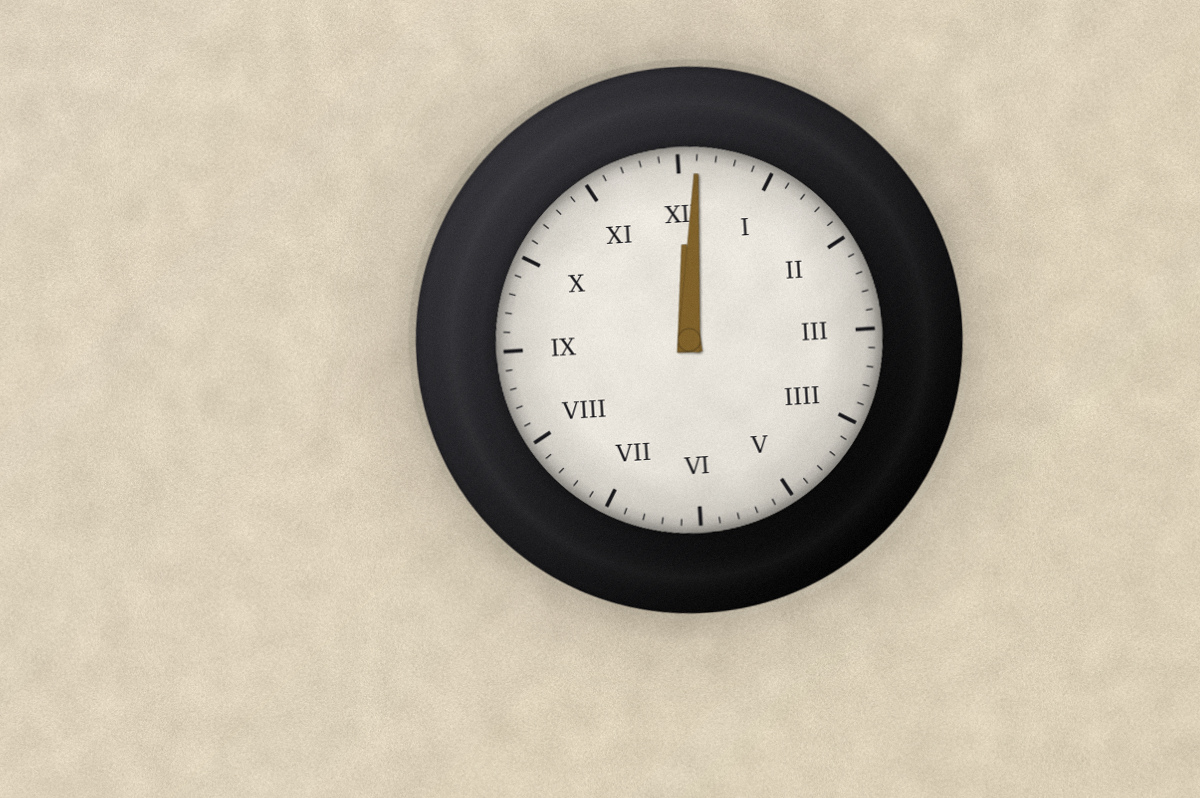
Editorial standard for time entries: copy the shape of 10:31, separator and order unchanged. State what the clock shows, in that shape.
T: 12:01
